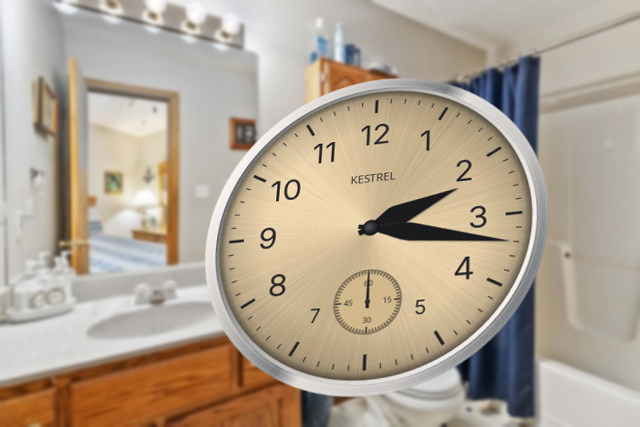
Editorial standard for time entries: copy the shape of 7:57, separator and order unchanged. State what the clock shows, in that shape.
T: 2:17
